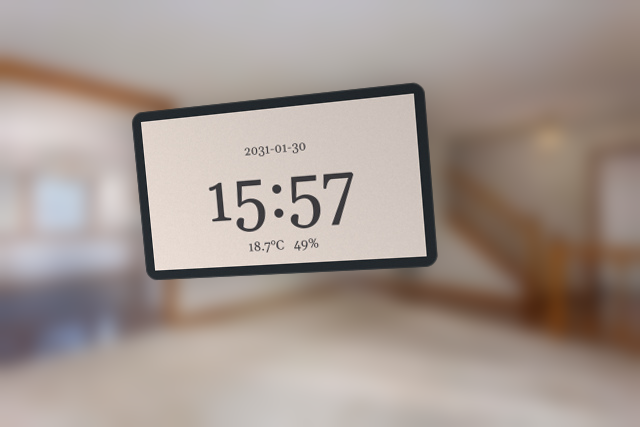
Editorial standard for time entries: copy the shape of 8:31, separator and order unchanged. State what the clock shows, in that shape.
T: 15:57
